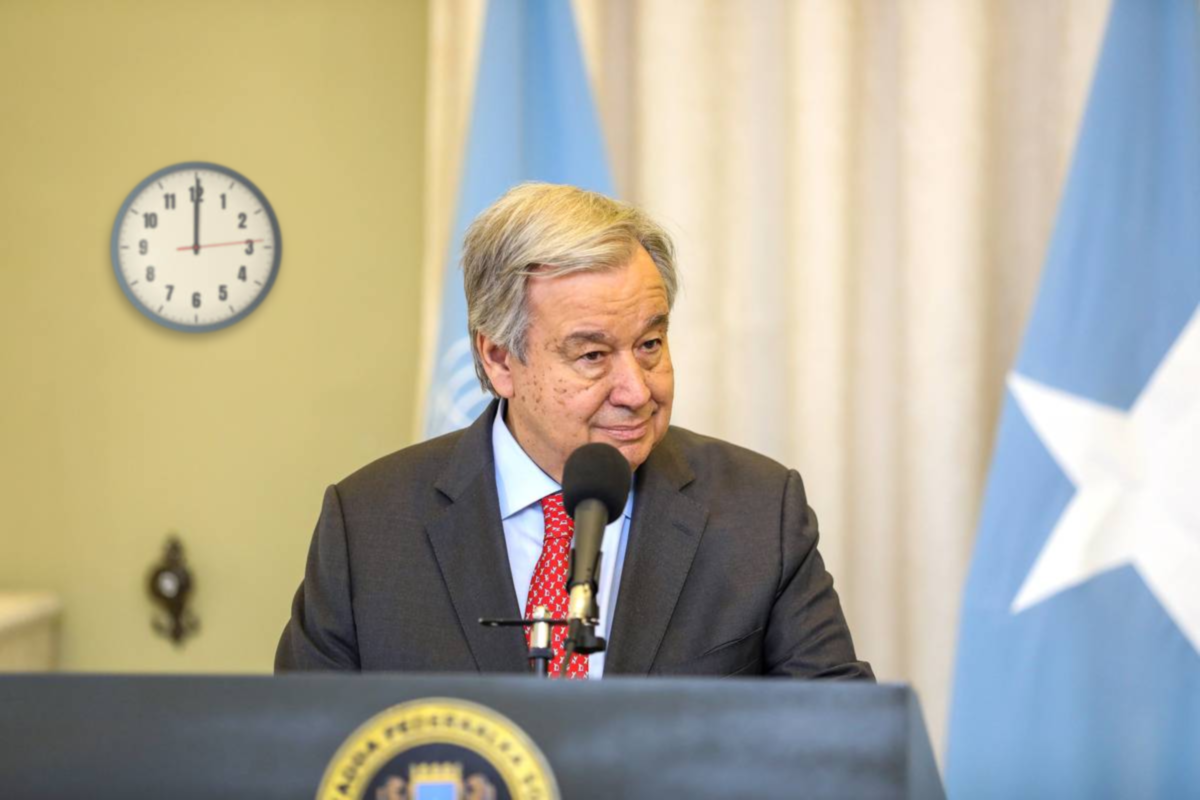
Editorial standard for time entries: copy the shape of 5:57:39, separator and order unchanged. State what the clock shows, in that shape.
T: 12:00:14
